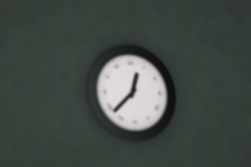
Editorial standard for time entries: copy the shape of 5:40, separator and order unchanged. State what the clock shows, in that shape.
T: 12:38
